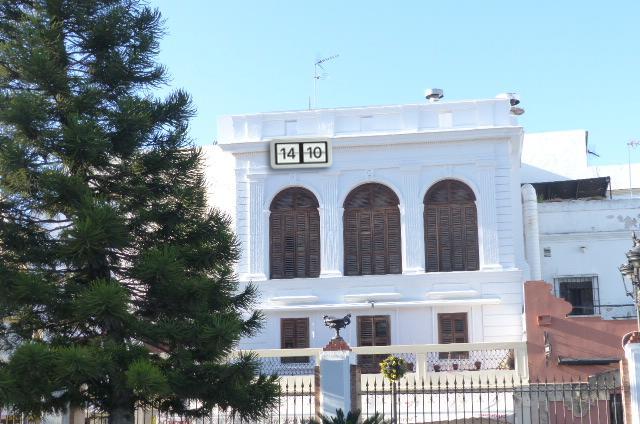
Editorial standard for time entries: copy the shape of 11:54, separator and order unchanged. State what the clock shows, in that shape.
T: 14:10
